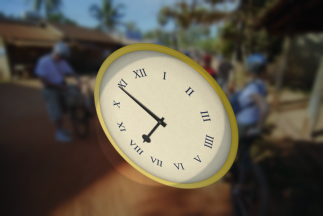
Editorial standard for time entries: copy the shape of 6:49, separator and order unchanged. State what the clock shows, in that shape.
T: 7:54
